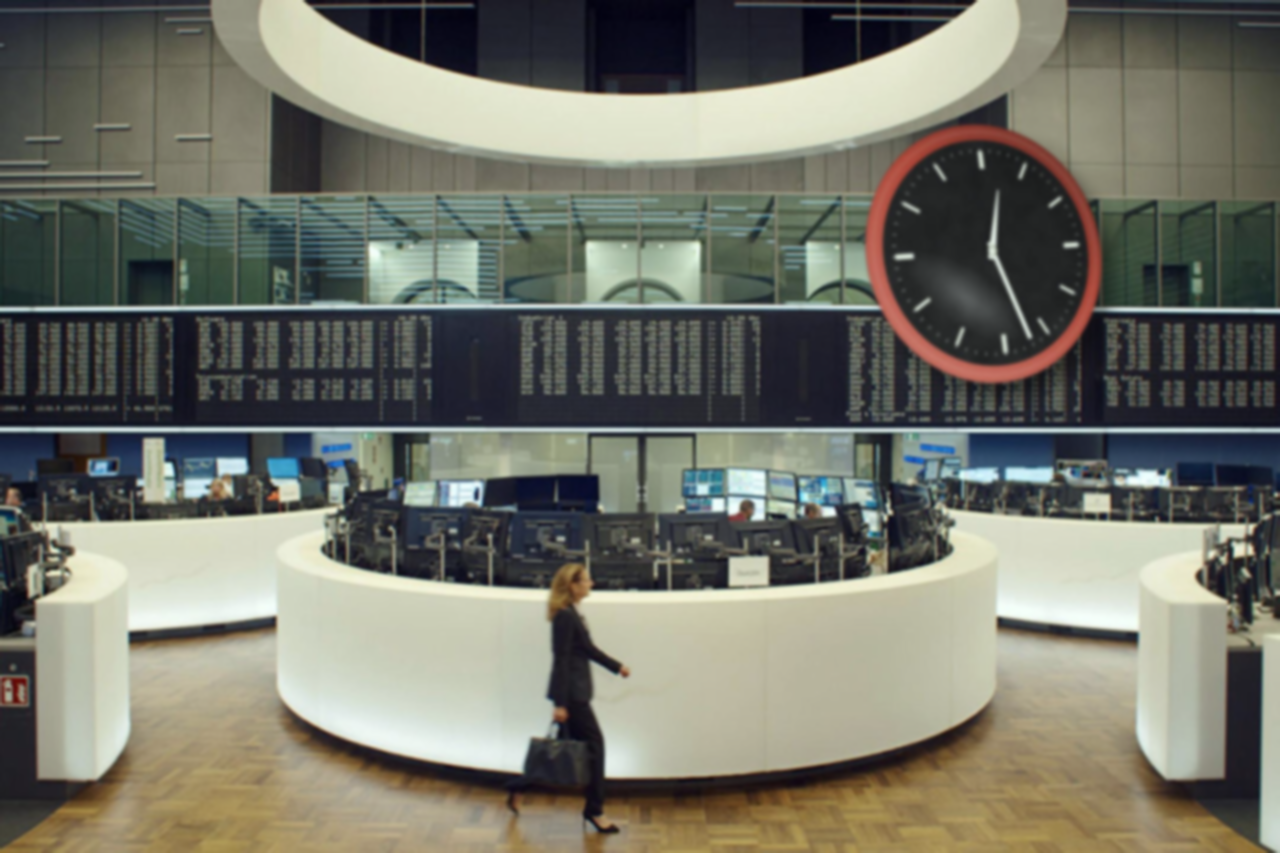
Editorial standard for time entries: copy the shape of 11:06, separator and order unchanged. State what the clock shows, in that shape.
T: 12:27
